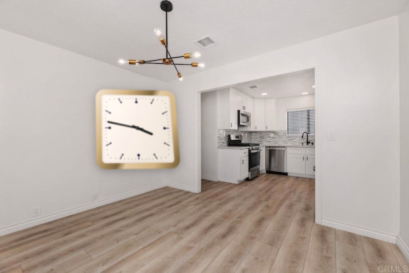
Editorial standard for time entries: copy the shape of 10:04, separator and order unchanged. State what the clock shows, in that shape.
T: 3:47
